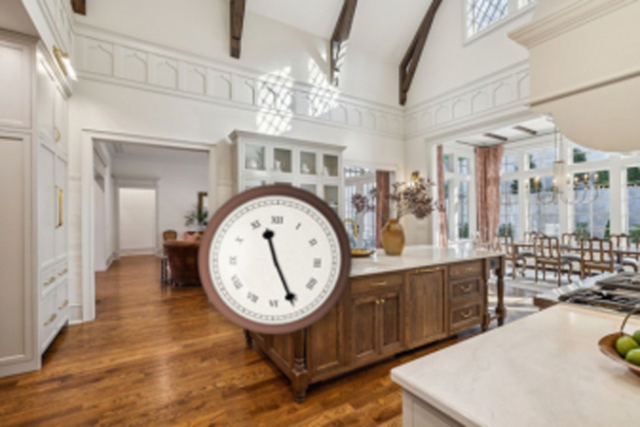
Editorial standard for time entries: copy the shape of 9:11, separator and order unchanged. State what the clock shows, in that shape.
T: 11:26
